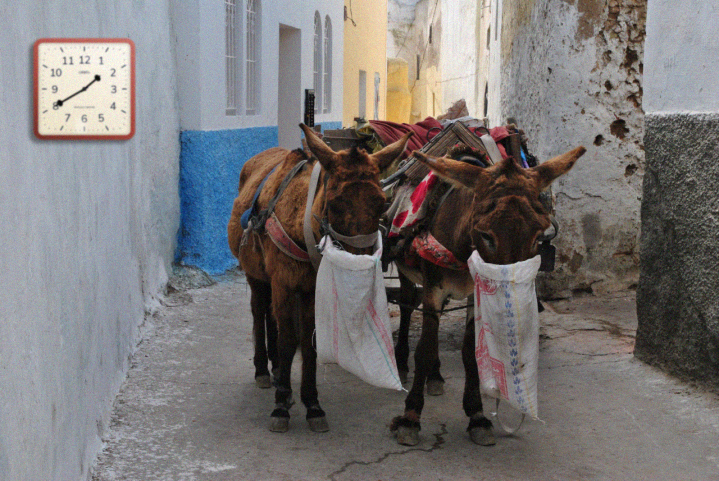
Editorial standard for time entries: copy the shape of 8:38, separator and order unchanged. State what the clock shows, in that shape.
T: 1:40
